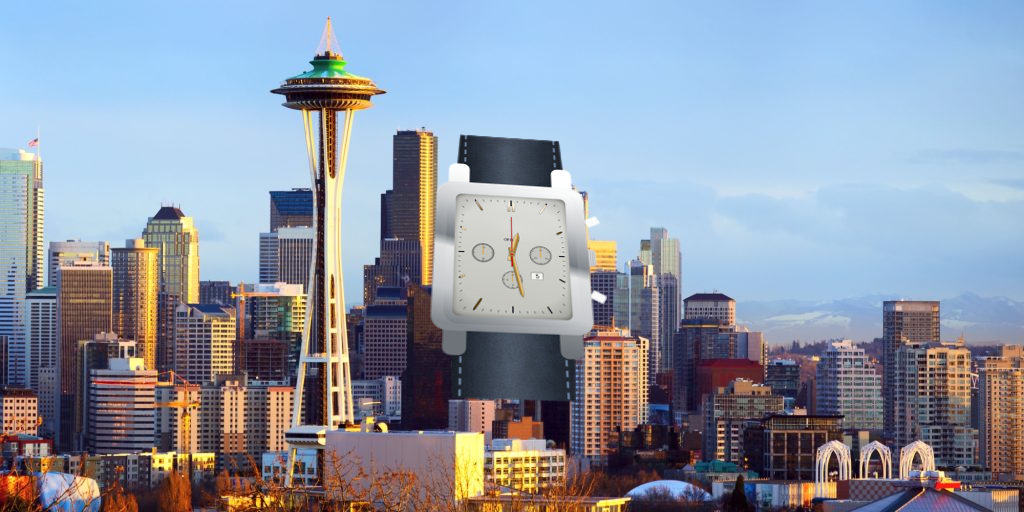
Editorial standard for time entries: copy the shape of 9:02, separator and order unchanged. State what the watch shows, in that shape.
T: 12:28
